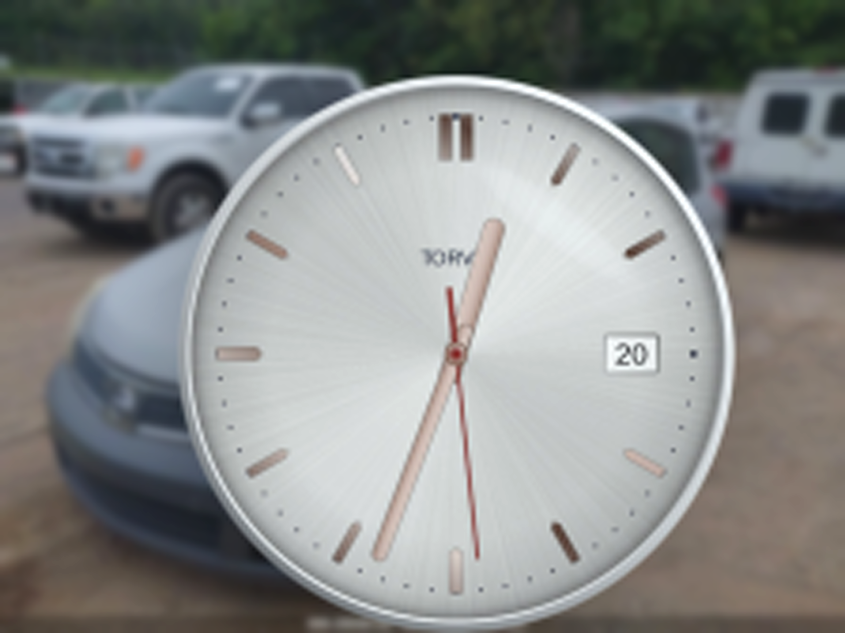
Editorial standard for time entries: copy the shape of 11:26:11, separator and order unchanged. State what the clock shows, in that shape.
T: 12:33:29
